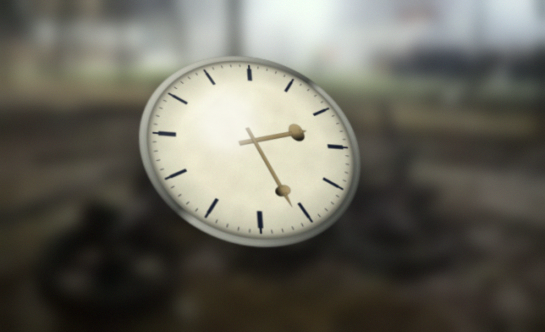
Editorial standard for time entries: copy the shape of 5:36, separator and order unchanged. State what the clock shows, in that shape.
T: 2:26
